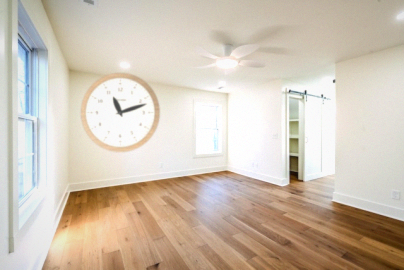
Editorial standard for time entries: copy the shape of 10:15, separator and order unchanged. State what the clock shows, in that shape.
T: 11:12
